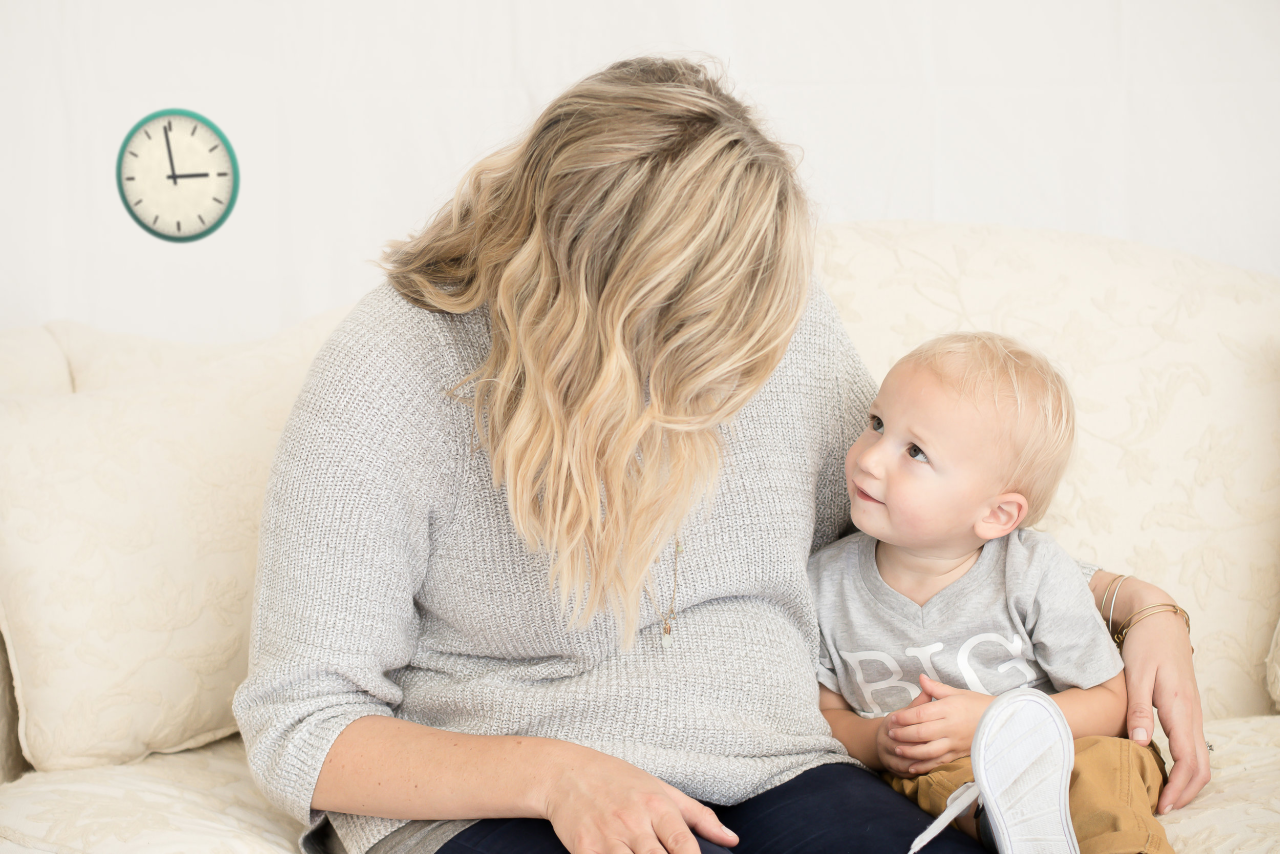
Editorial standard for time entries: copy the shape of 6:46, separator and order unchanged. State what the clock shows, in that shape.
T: 2:59
